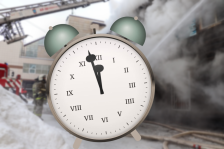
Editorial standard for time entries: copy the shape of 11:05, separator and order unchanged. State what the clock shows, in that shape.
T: 11:58
